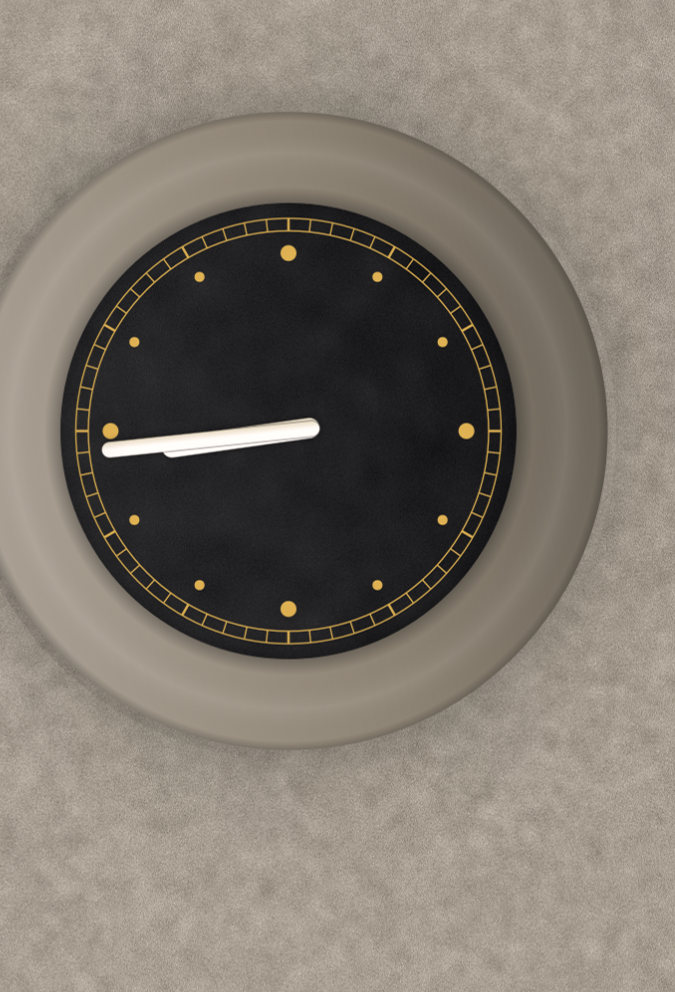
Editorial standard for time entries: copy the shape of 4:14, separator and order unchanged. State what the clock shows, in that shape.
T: 8:44
